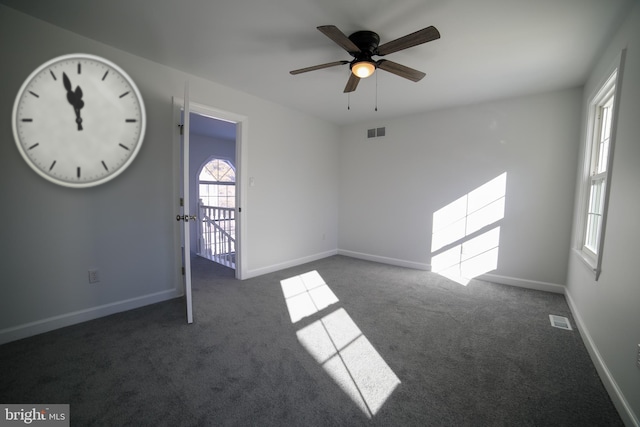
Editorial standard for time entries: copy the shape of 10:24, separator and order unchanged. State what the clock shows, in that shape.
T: 11:57
